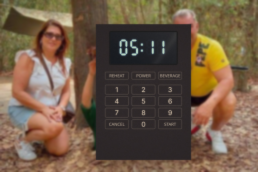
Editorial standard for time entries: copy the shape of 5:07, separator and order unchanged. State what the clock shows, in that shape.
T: 5:11
